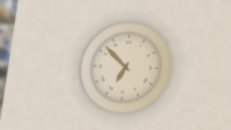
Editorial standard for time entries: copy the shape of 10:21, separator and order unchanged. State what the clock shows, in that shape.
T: 6:52
